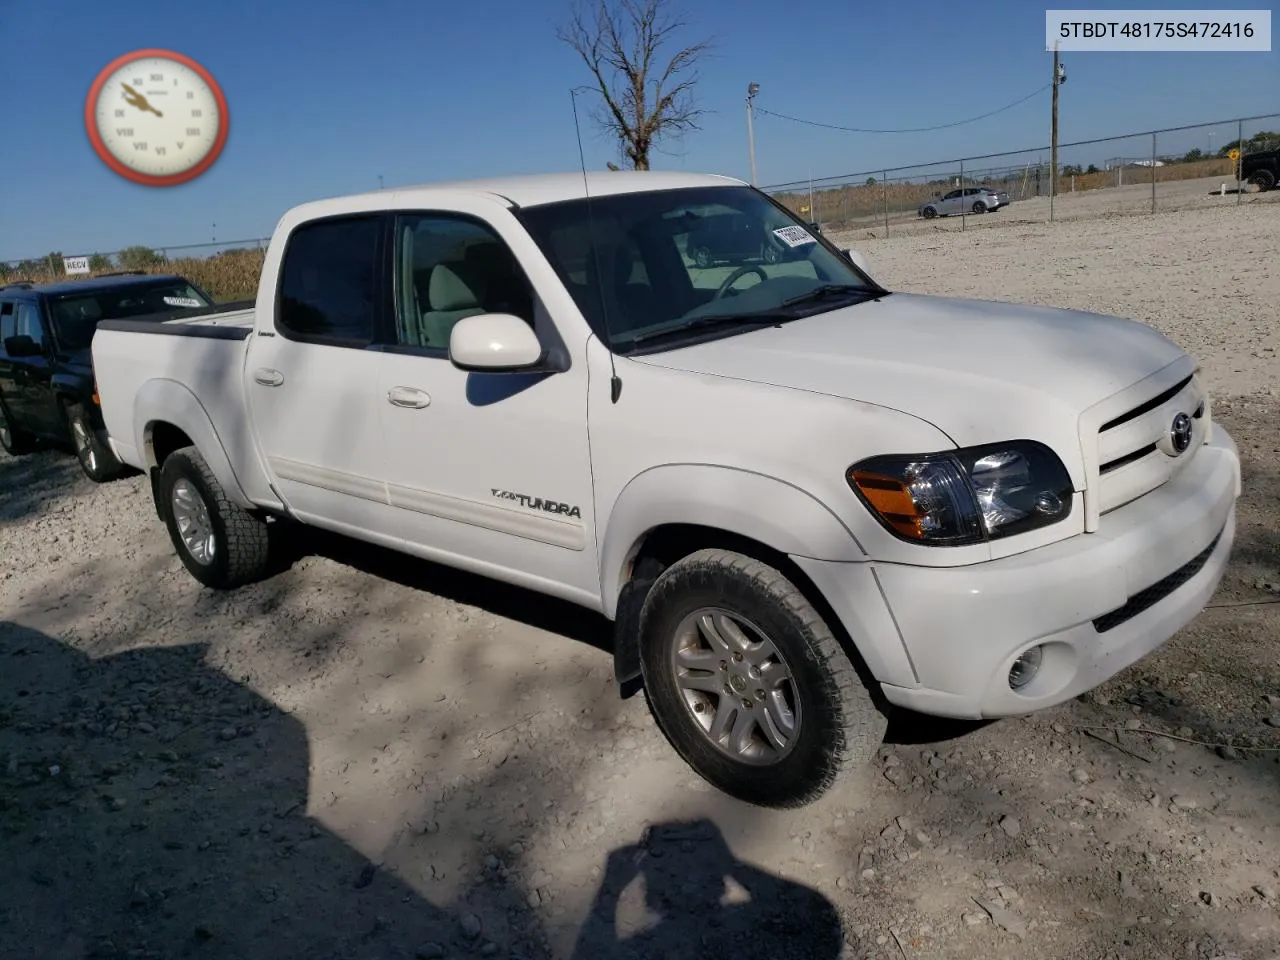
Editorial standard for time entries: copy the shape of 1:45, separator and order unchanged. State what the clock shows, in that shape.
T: 9:52
